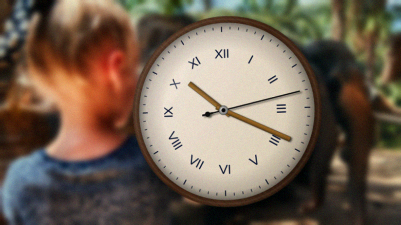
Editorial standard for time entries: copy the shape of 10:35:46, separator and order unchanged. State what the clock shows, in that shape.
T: 10:19:13
